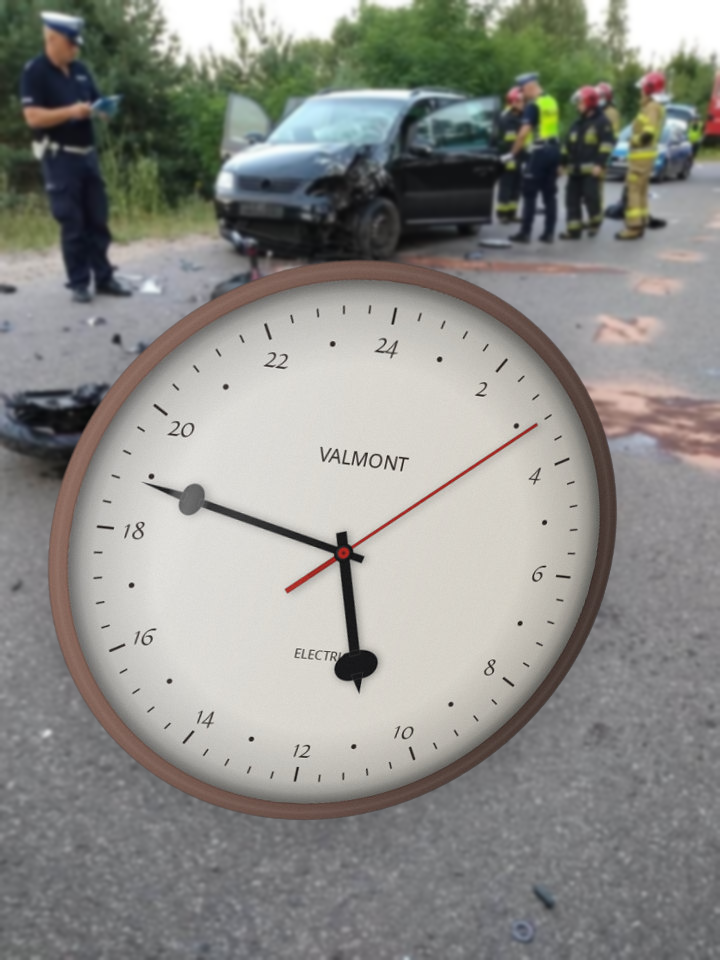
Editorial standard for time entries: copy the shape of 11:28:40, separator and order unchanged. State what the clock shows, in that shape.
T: 10:47:08
